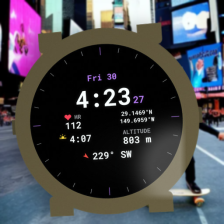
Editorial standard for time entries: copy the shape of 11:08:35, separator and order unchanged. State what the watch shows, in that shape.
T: 4:23:27
